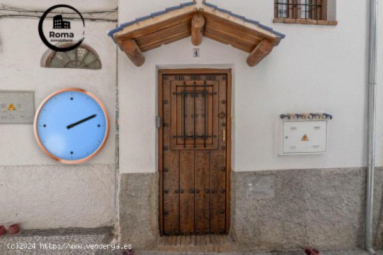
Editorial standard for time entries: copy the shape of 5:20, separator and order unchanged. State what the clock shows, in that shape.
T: 2:11
